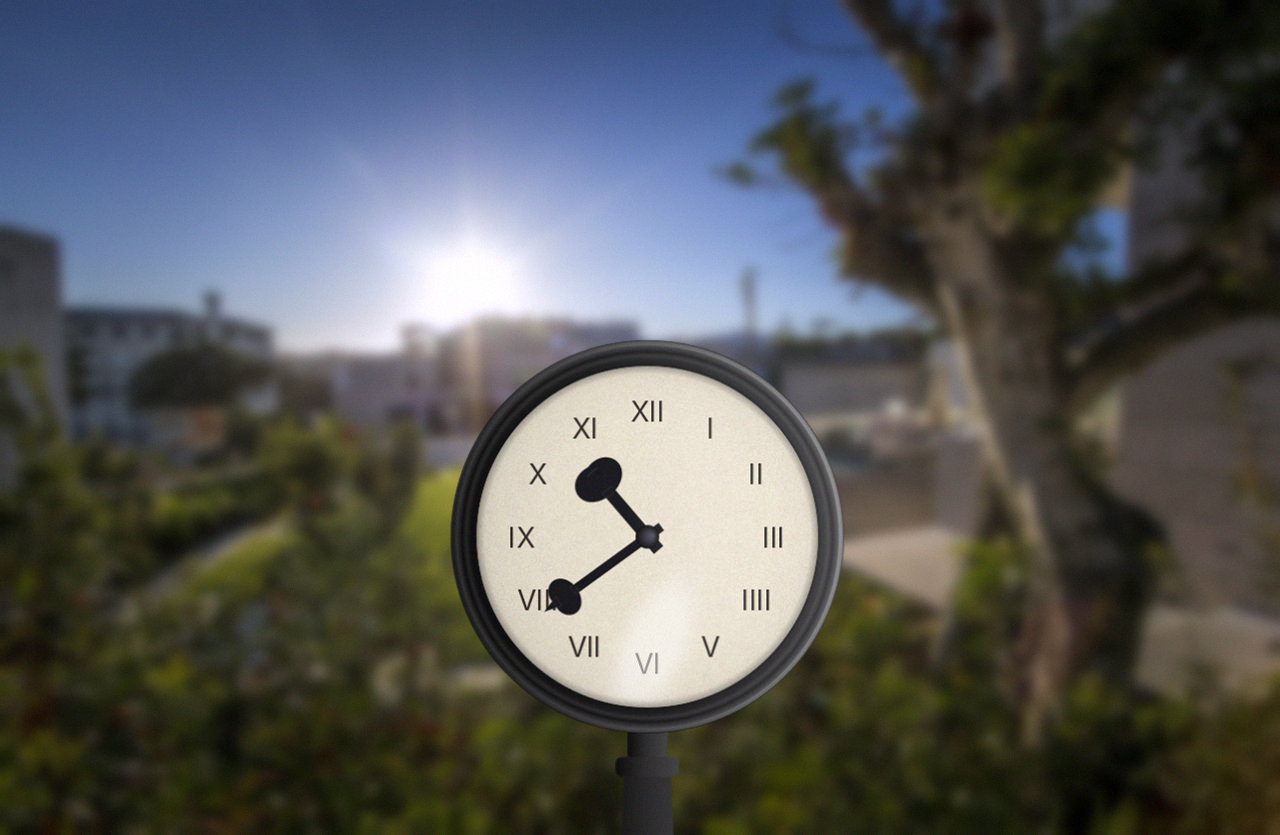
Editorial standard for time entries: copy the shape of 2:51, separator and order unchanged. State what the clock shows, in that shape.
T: 10:39
